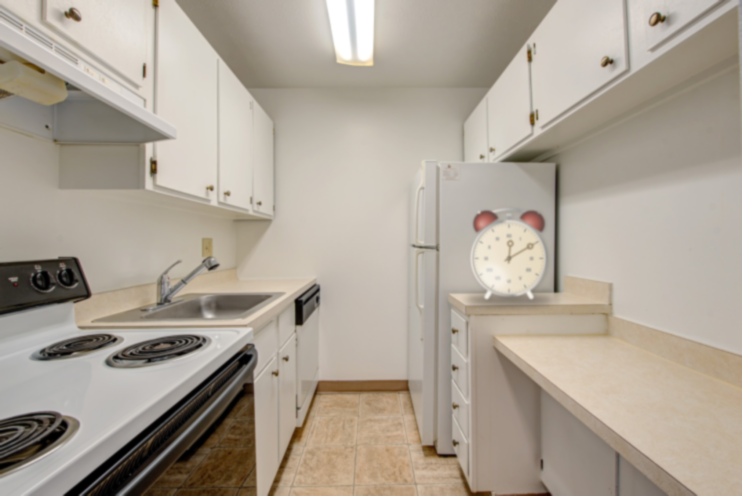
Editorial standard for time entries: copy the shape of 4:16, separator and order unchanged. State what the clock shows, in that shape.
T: 12:10
